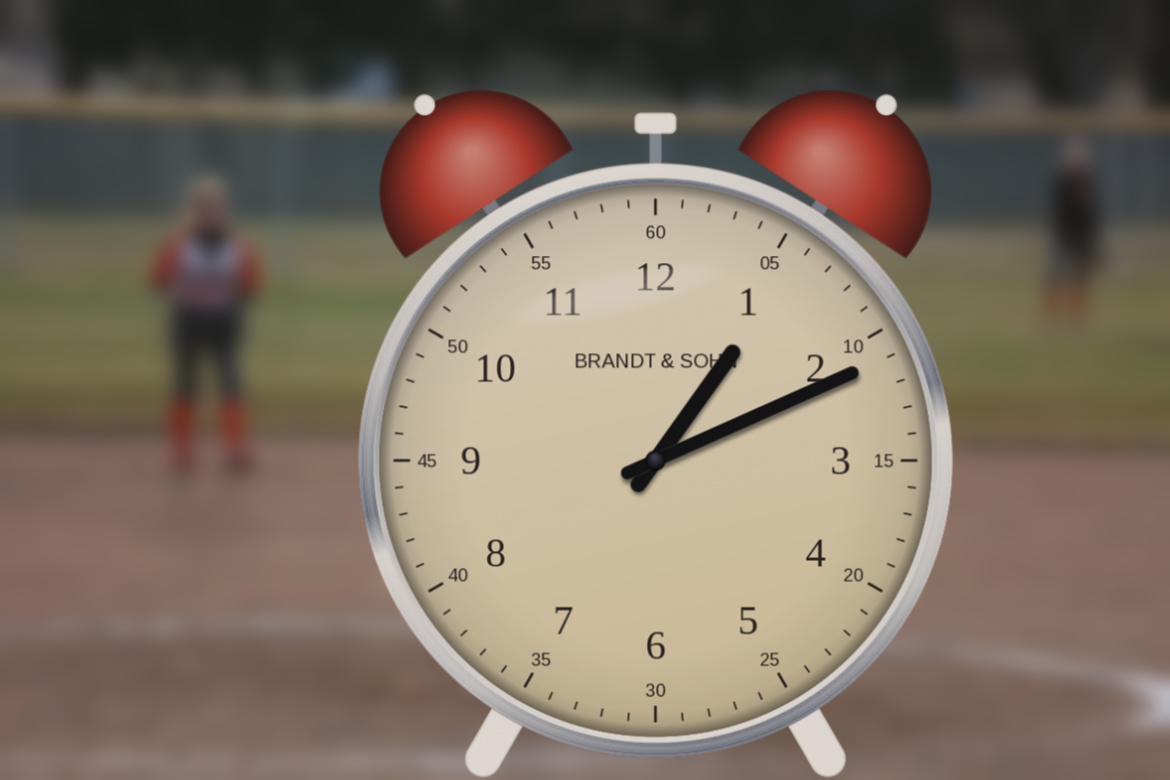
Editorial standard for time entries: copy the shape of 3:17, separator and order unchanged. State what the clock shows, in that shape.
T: 1:11
